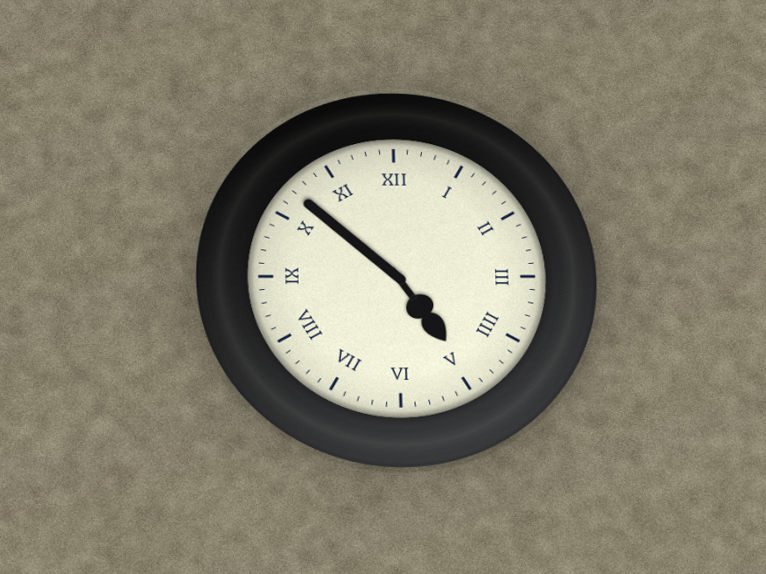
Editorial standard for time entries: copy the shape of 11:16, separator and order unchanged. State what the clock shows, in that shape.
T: 4:52
